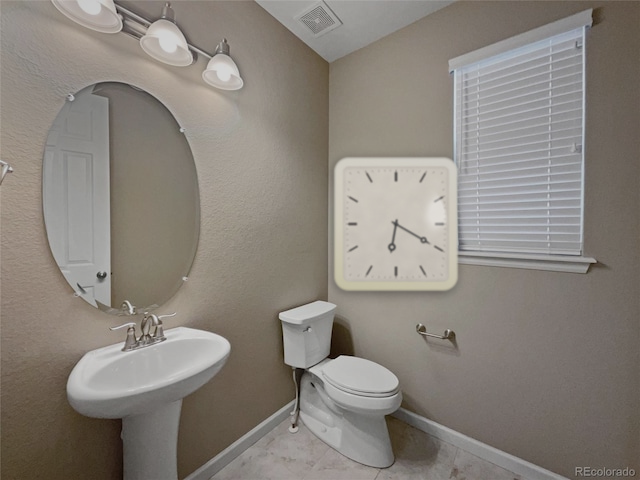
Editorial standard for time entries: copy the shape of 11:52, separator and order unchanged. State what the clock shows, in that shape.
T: 6:20
